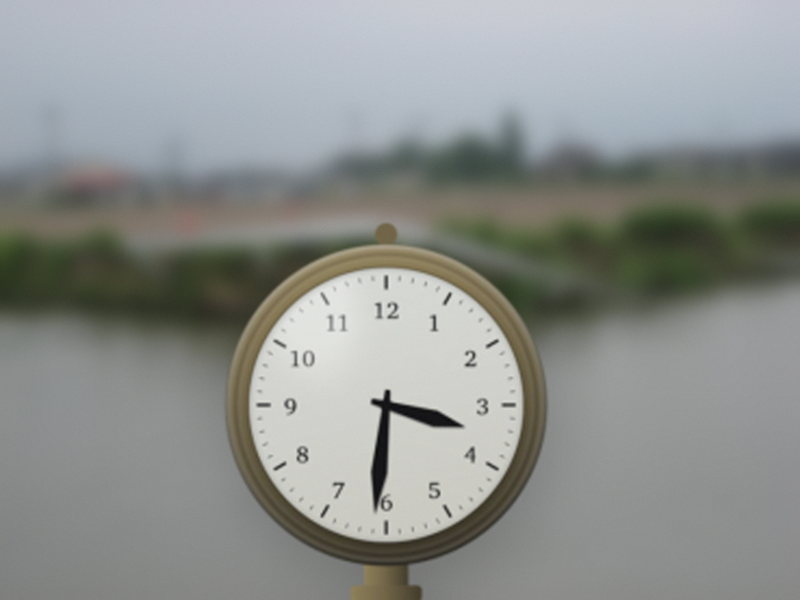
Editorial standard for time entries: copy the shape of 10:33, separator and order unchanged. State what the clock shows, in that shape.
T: 3:31
